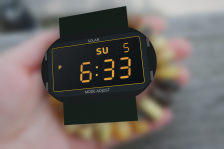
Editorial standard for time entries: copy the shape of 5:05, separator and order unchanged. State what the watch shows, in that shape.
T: 6:33
